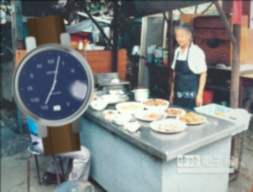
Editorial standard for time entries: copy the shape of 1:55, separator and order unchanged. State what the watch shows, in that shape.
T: 7:03
